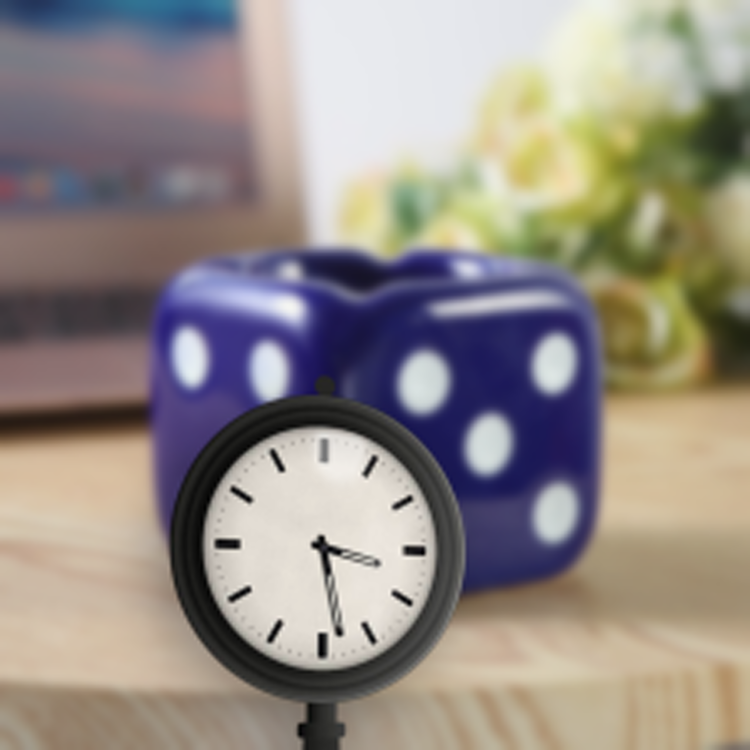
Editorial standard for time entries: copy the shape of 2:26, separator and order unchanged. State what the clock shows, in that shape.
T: 3:28
